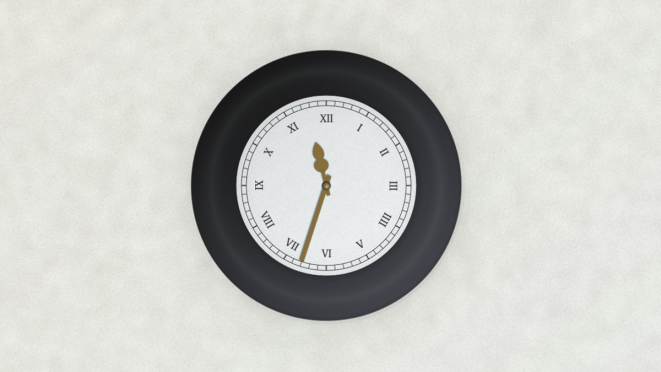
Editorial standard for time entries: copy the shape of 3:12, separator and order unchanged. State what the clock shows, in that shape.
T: 11:33
